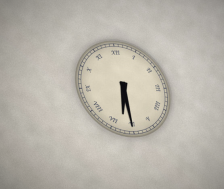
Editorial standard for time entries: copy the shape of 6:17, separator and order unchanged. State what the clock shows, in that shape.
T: 6:30
